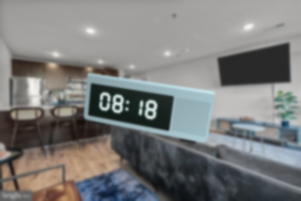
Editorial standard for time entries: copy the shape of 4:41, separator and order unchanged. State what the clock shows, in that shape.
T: 8:18
